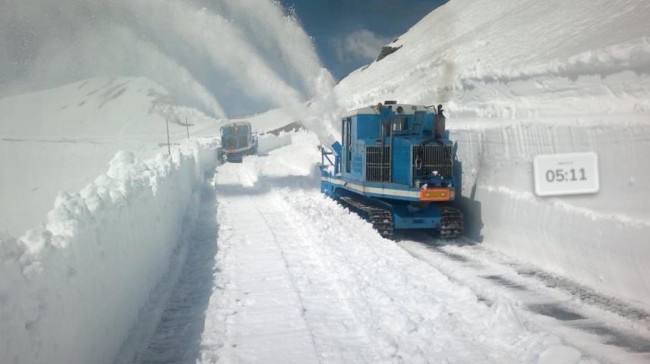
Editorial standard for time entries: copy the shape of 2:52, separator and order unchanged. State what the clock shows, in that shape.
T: 5:11
